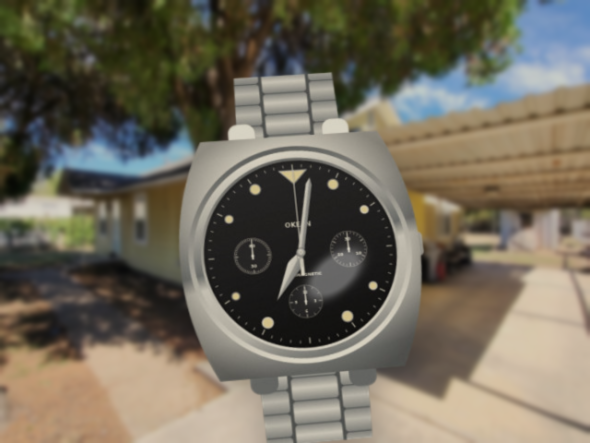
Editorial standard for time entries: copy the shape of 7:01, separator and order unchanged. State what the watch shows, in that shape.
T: 7:02
